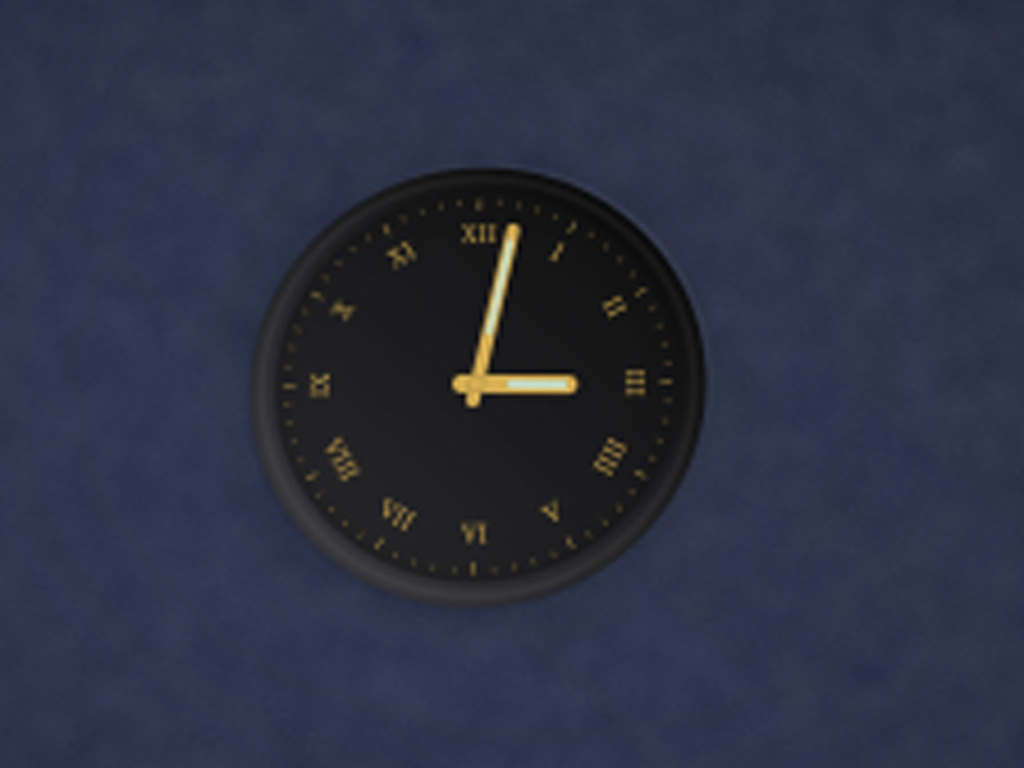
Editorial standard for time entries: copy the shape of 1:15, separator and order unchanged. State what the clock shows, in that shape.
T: 3:02
